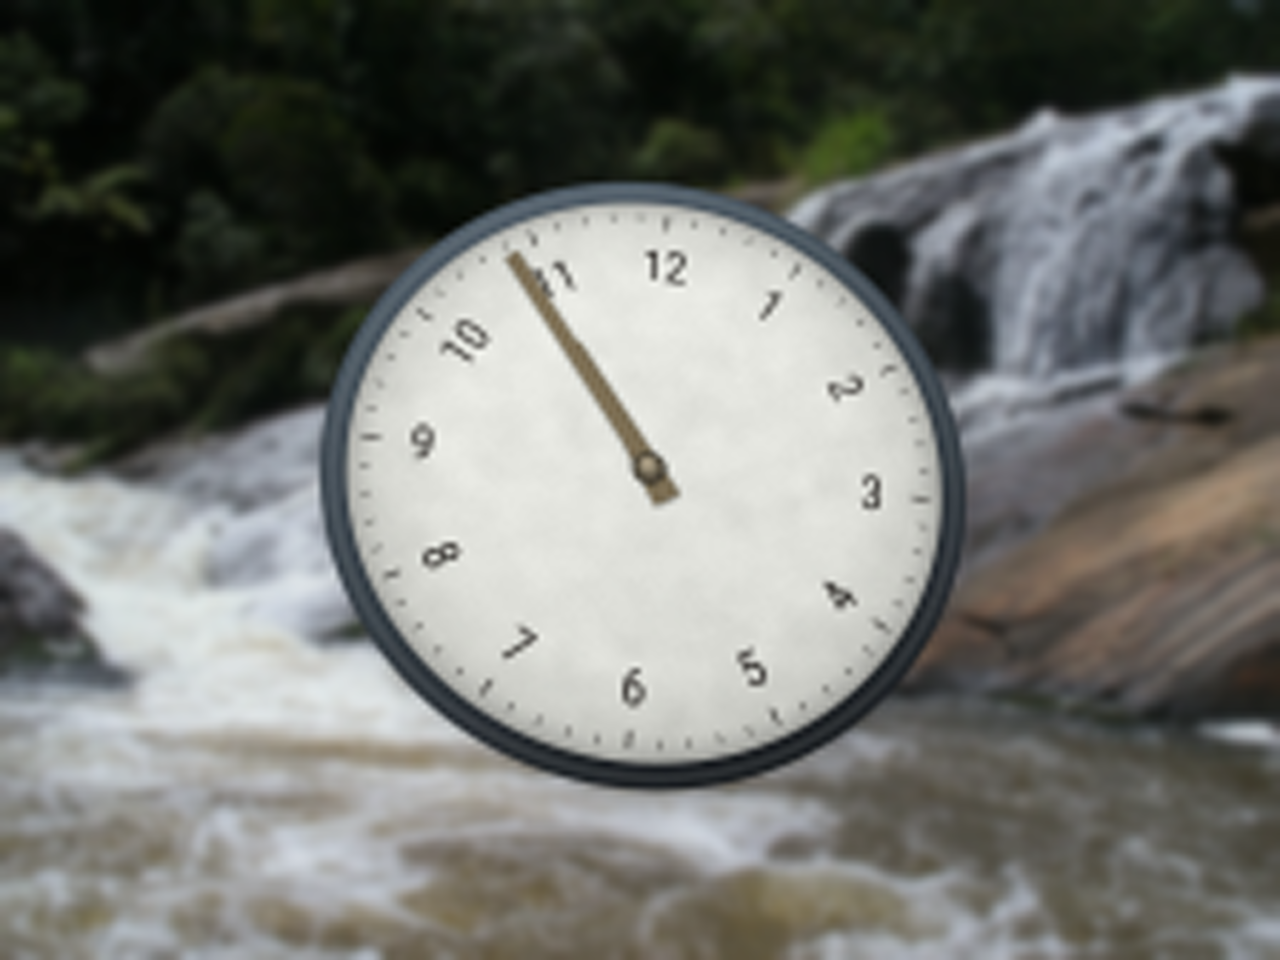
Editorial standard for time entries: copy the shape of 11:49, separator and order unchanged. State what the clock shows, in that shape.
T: 10:54
